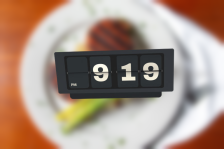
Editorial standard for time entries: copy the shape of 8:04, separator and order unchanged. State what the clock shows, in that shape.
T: 9:19
